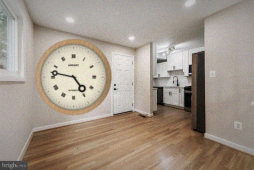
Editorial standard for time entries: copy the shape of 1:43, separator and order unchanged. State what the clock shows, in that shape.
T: 4:47
